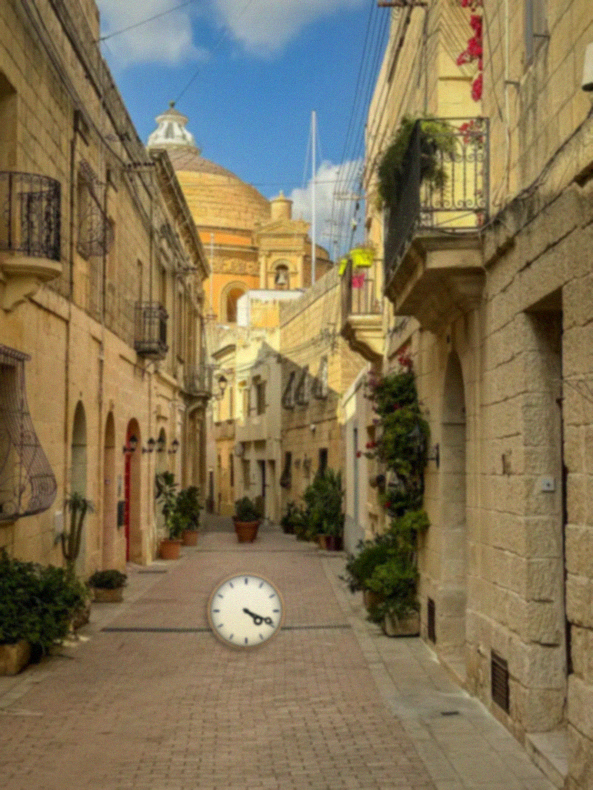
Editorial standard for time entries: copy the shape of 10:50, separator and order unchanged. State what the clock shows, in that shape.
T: 4:19
